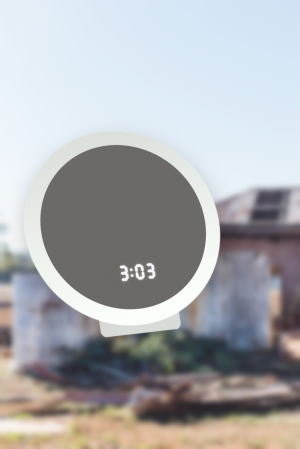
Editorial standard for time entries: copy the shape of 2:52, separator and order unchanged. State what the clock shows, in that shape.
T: 3:03
